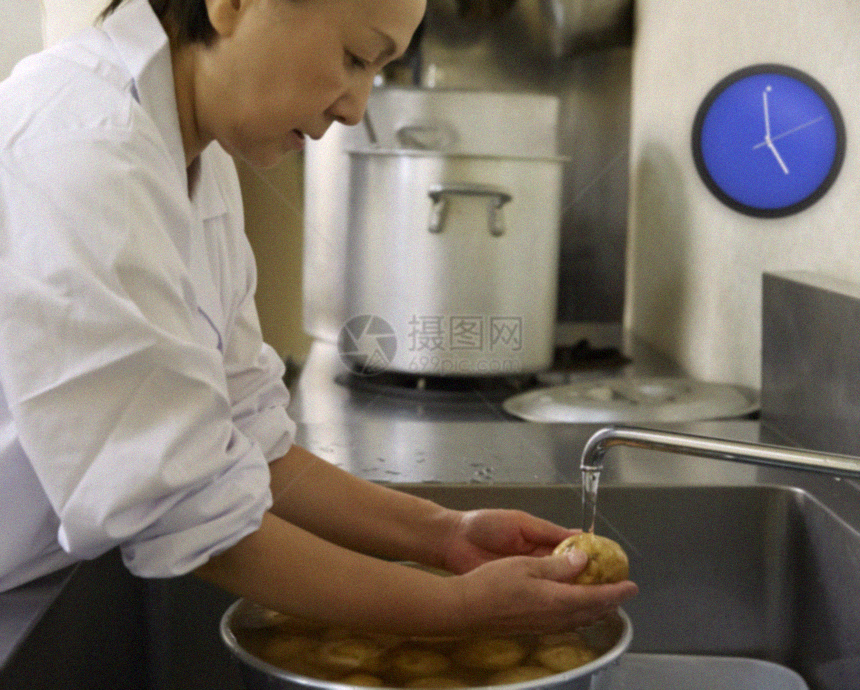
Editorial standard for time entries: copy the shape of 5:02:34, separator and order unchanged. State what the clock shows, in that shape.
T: 4:59:11
